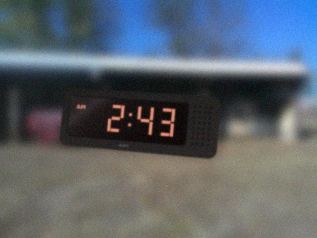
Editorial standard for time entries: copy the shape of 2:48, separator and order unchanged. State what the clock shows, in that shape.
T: 2:43
